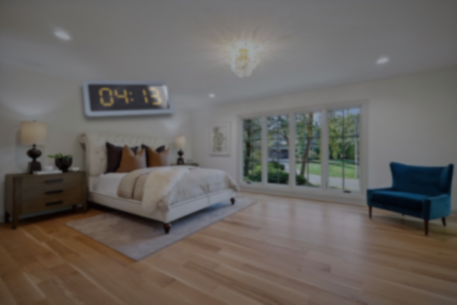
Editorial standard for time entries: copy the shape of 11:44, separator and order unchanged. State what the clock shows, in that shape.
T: 4:13
